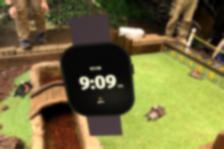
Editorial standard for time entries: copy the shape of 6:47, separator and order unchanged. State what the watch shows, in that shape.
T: 9:09
